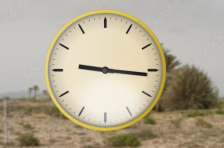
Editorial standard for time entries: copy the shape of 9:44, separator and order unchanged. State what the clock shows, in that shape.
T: 9:16
